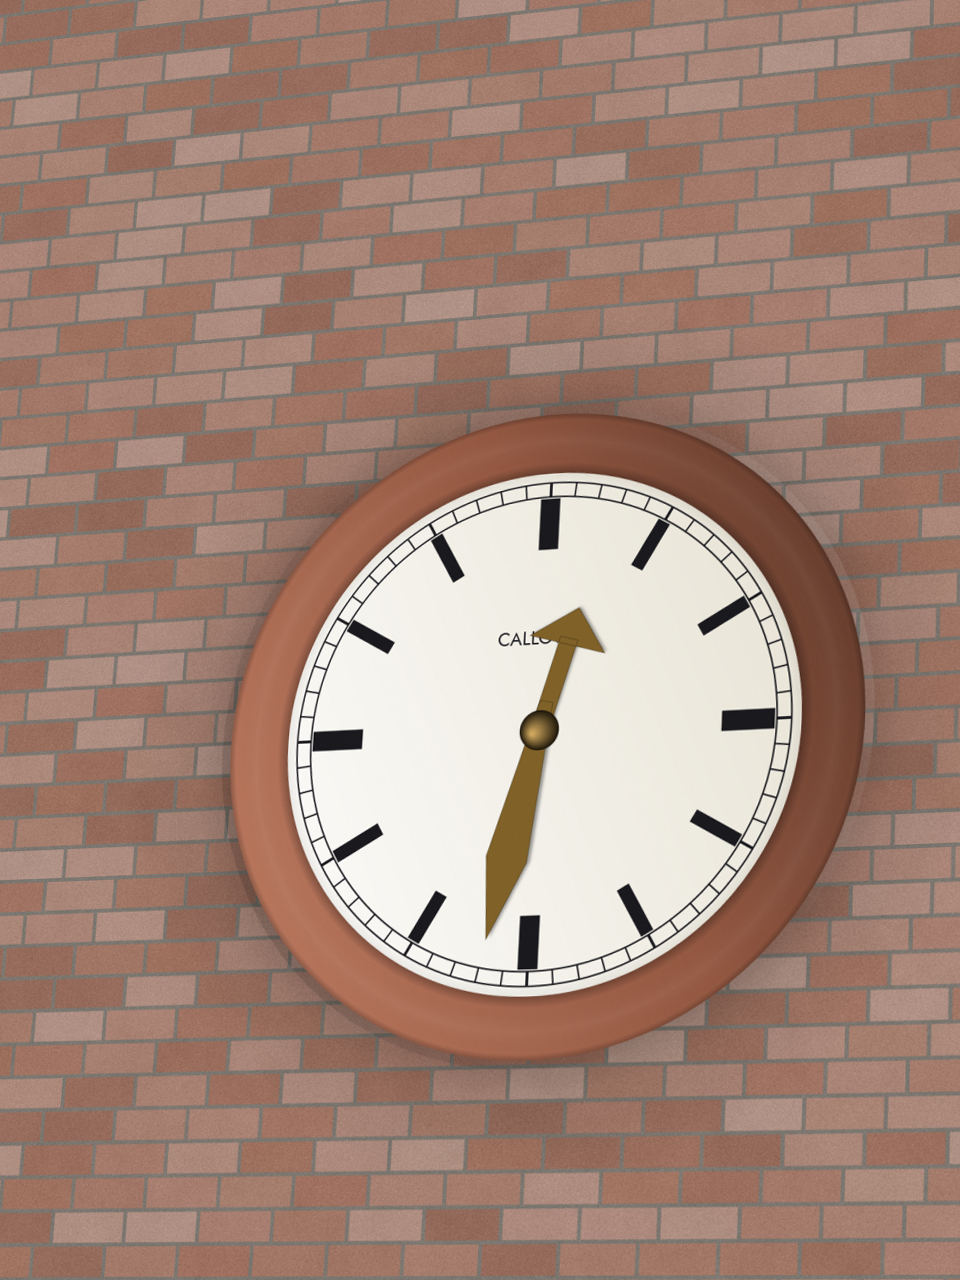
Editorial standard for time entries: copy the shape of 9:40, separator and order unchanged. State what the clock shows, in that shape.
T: 12:32
